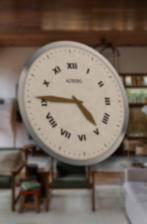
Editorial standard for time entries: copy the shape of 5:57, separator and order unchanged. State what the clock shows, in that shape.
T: 4:46
